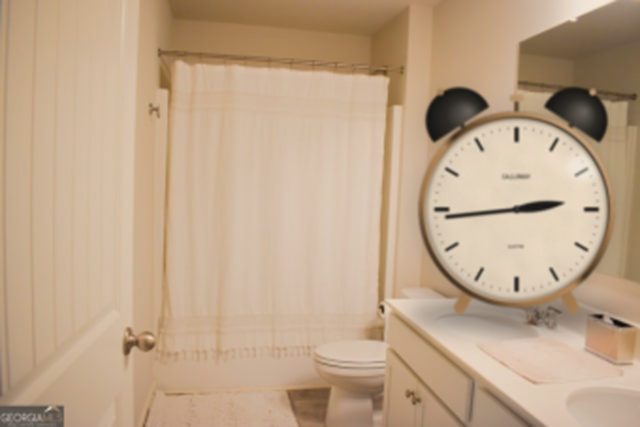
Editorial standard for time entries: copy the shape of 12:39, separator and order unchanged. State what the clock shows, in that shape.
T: 2:44
